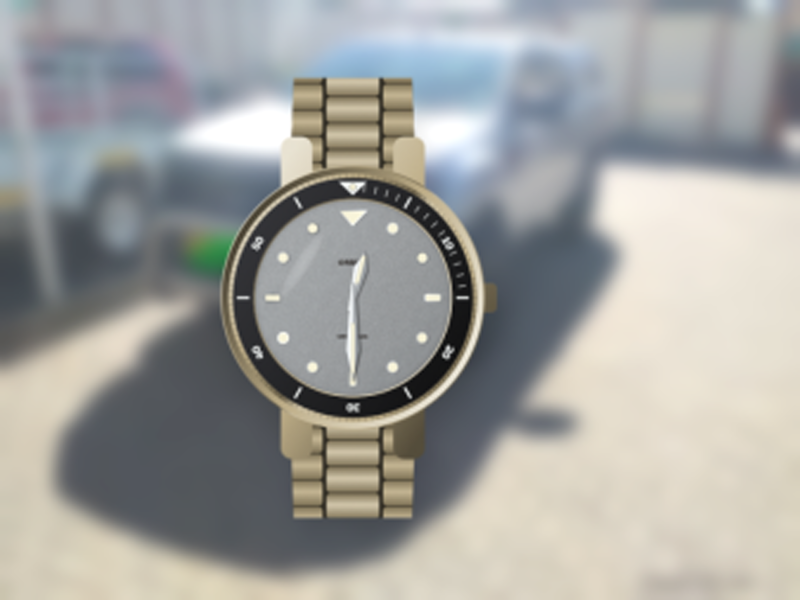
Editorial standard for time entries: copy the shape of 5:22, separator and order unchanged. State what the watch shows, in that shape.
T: 12:30
